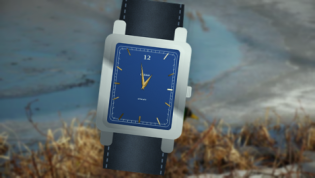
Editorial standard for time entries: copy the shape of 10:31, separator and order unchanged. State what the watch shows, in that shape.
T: 12:58
